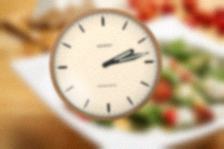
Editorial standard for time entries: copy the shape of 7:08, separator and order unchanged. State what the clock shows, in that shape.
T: 2:13
